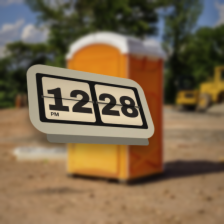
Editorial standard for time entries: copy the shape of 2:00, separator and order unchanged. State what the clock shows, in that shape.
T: 12:28
